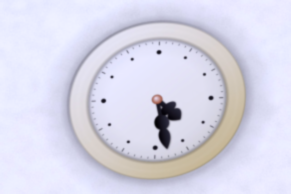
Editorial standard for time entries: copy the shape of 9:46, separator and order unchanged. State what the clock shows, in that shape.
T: 4:28
